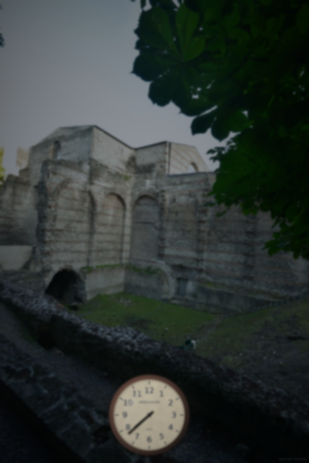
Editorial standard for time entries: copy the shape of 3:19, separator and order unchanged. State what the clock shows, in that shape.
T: 7:38
